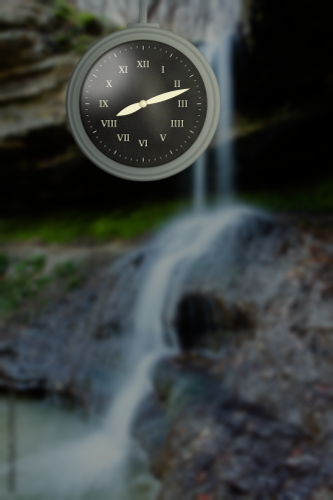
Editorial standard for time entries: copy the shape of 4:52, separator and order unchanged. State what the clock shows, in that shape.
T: 8:12
